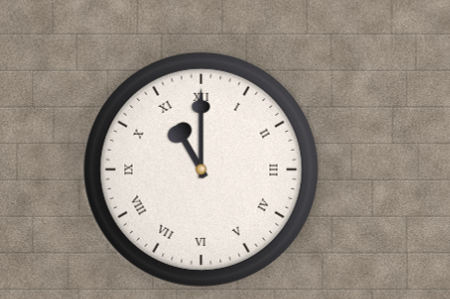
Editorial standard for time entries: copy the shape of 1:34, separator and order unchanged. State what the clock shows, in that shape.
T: 11:00
